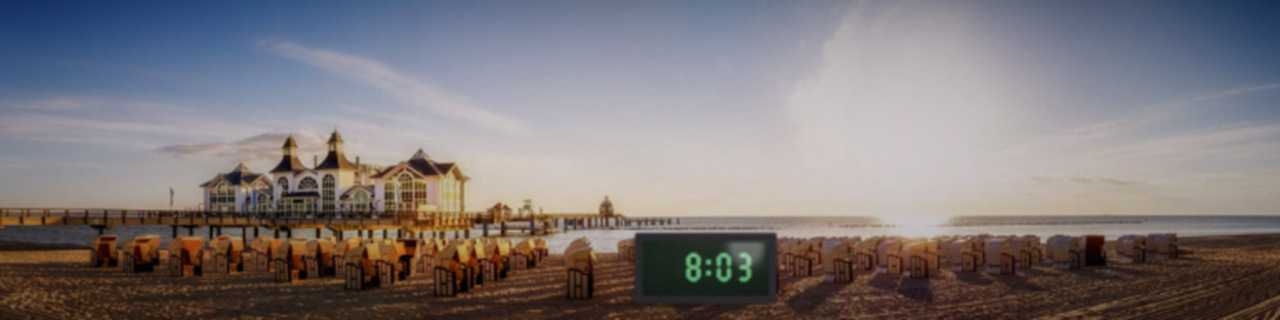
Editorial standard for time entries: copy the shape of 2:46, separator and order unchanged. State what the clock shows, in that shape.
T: 8:03
